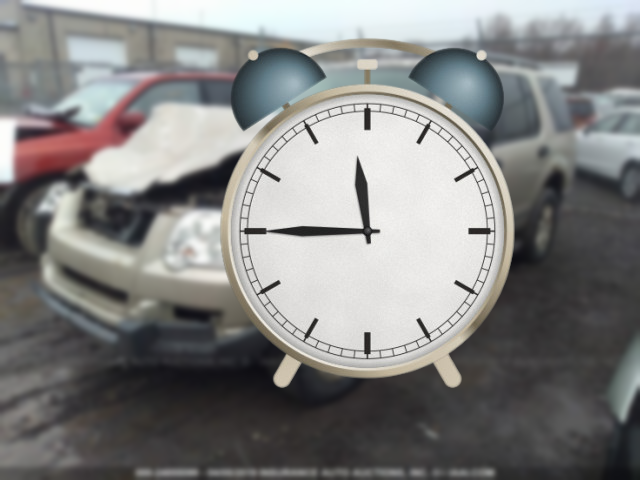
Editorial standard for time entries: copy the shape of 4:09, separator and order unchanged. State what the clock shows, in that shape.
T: 11:45
